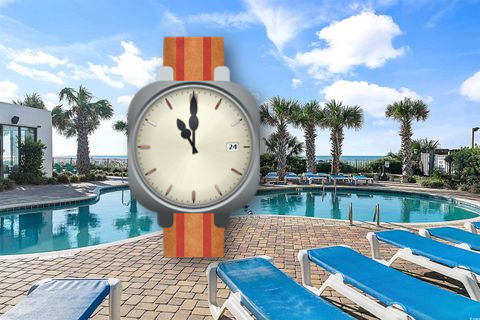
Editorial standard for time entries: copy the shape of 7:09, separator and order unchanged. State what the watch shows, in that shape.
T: 11:00
